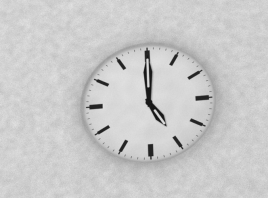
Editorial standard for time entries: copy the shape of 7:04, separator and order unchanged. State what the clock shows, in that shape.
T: 5:00
